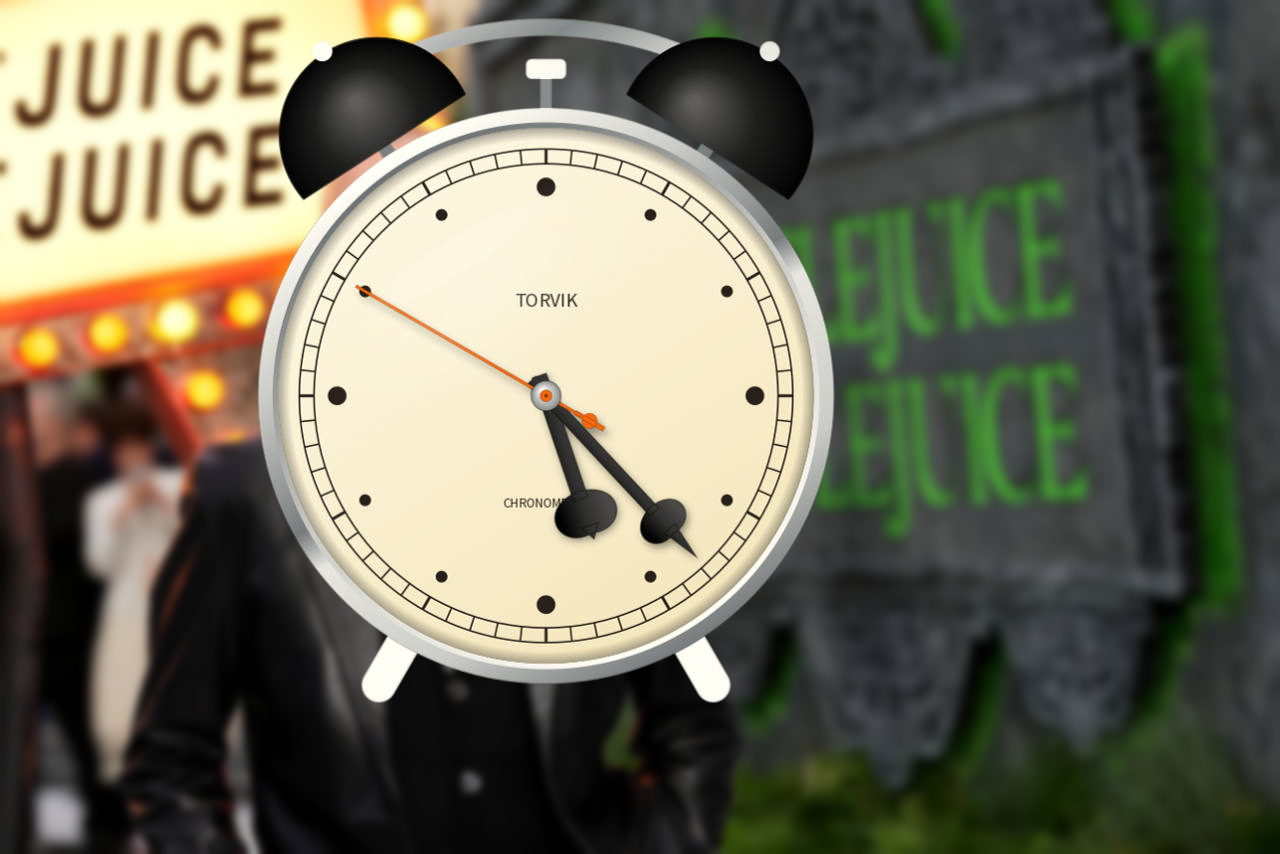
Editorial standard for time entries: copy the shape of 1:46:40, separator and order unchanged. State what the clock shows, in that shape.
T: 5:22:50
